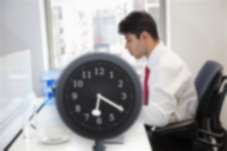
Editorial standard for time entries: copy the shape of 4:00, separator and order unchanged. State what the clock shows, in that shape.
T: 6:20
